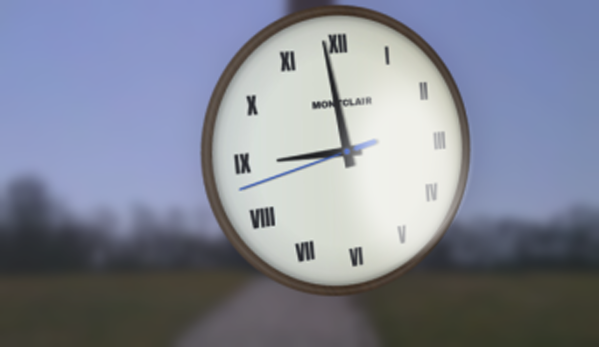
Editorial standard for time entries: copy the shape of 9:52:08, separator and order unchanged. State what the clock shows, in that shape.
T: 8:58:43
